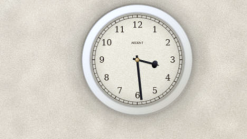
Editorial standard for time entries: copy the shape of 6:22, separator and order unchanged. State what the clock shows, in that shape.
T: 3:29
